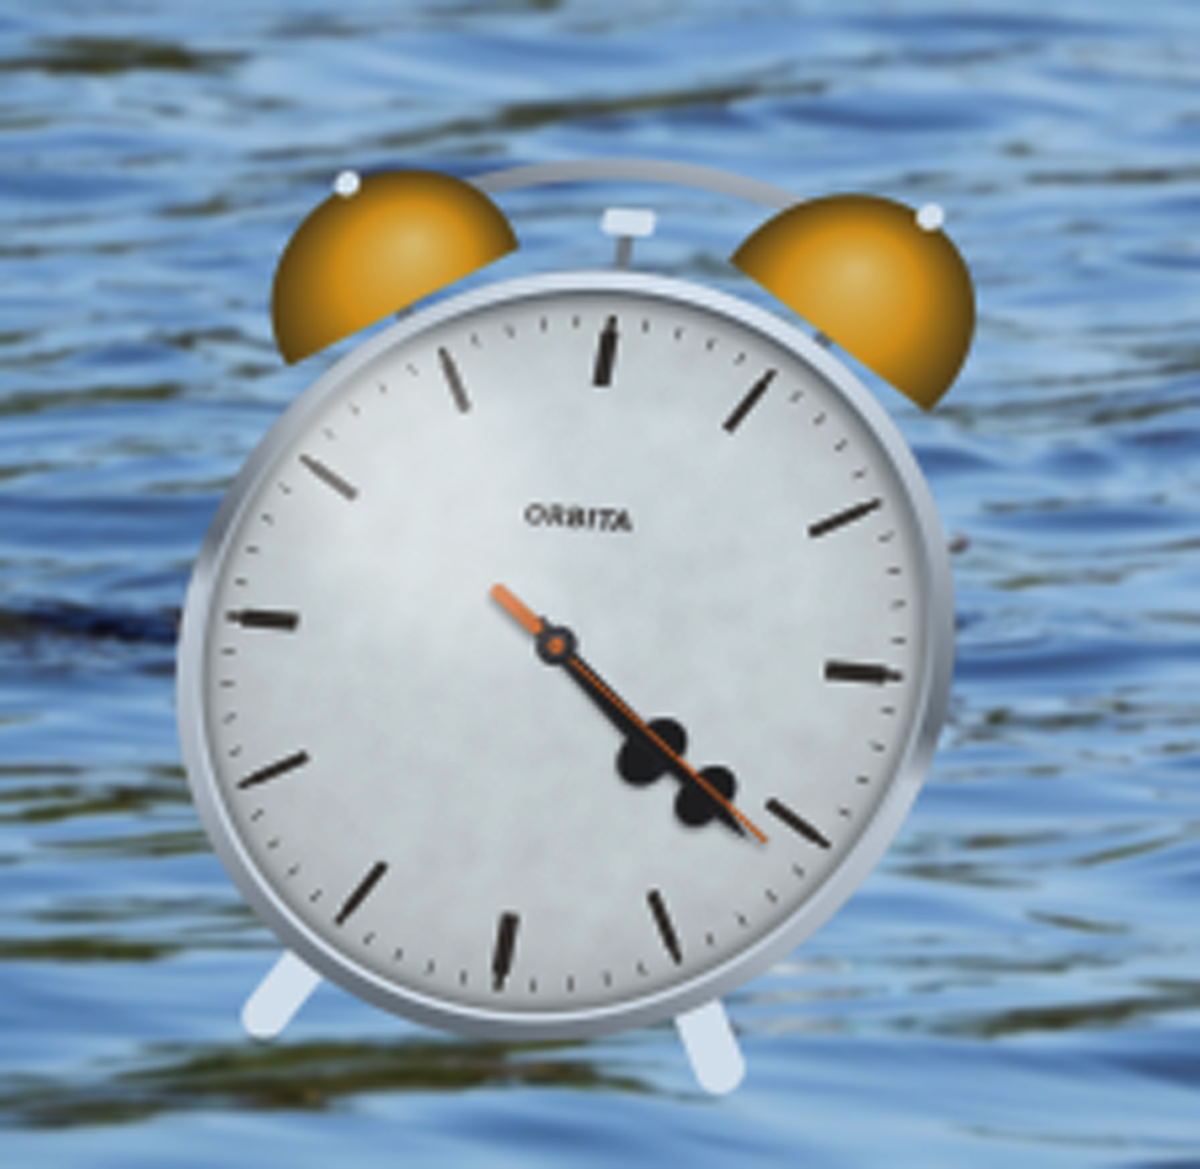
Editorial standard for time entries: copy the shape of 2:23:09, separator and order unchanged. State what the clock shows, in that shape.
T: 4:21:21
